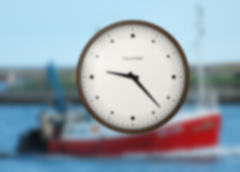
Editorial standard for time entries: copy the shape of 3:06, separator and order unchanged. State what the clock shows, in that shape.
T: 9:23
